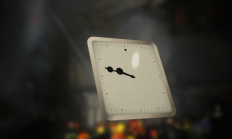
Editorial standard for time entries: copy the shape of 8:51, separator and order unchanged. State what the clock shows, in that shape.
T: 9:48
